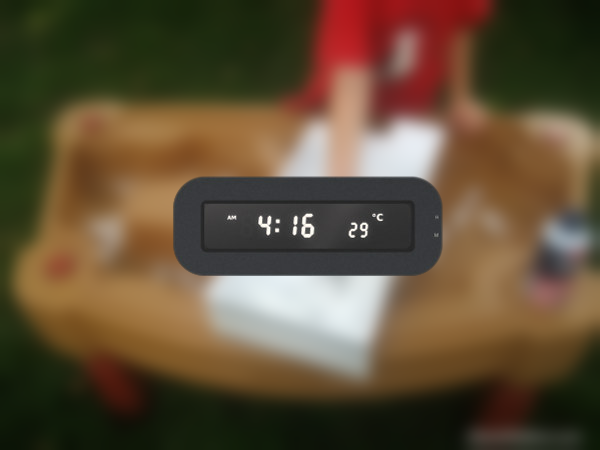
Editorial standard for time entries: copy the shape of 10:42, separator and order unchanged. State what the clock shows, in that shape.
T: 4:16
